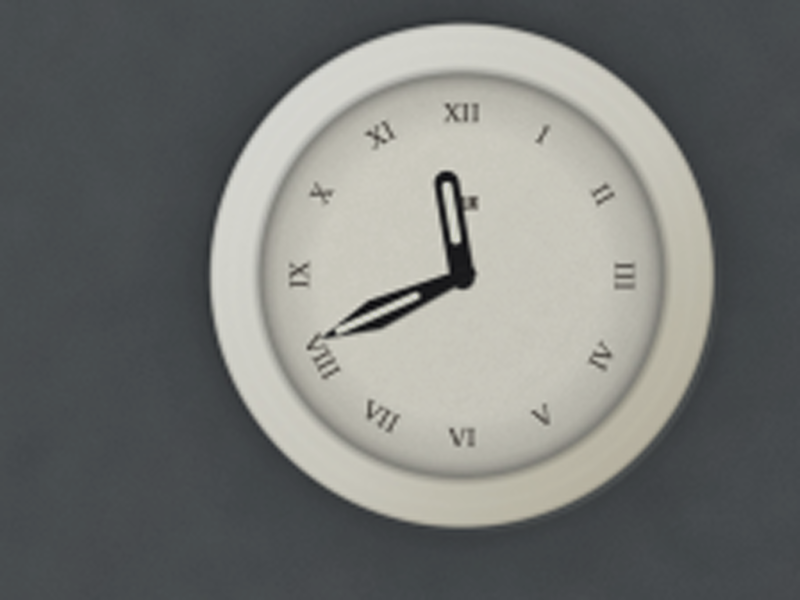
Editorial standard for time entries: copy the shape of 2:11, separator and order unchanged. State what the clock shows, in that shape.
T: 11:41
